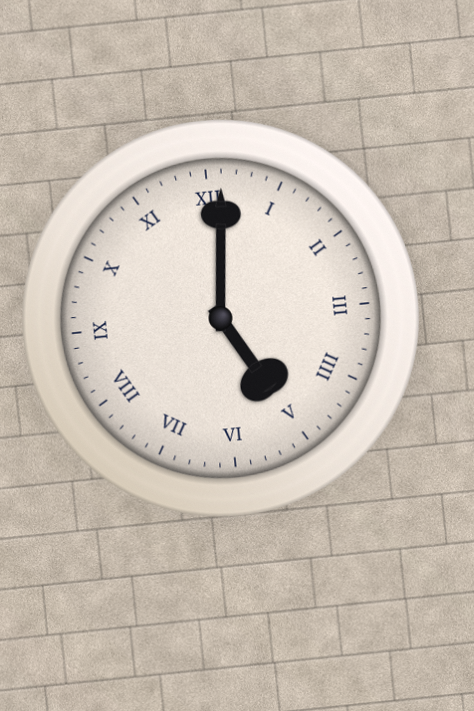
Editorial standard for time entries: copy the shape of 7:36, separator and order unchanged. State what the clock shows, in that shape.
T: 5:01
